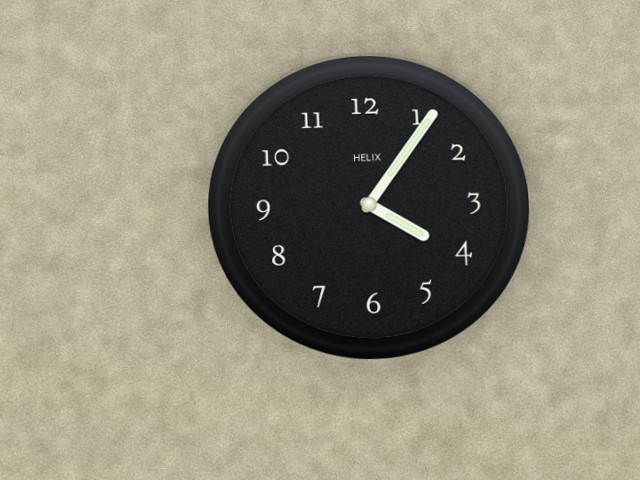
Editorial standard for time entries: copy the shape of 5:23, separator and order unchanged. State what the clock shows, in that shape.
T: 4:06
